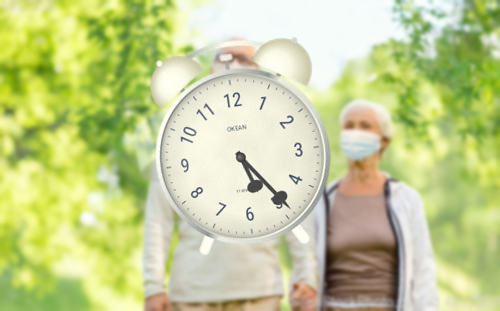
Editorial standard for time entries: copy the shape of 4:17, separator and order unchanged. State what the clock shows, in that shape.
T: 5:24
